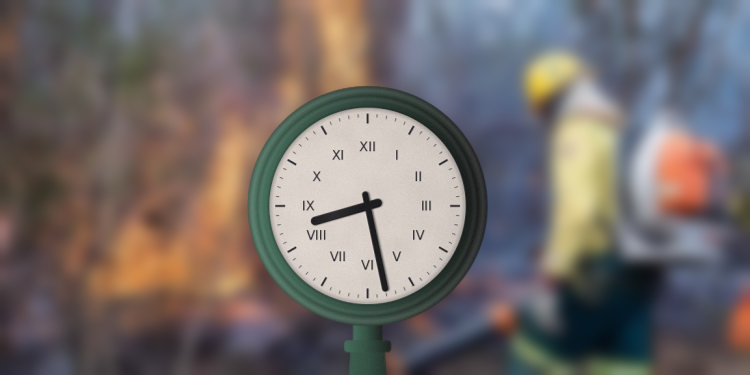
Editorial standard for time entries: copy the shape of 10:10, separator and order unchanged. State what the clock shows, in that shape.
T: 8:28
